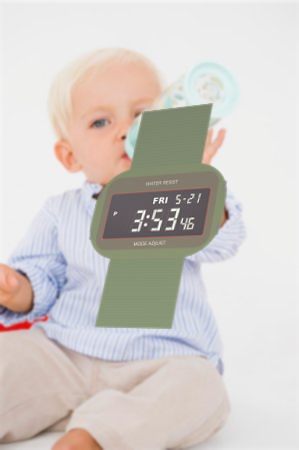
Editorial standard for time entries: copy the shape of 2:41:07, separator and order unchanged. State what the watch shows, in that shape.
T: 3:53:46
